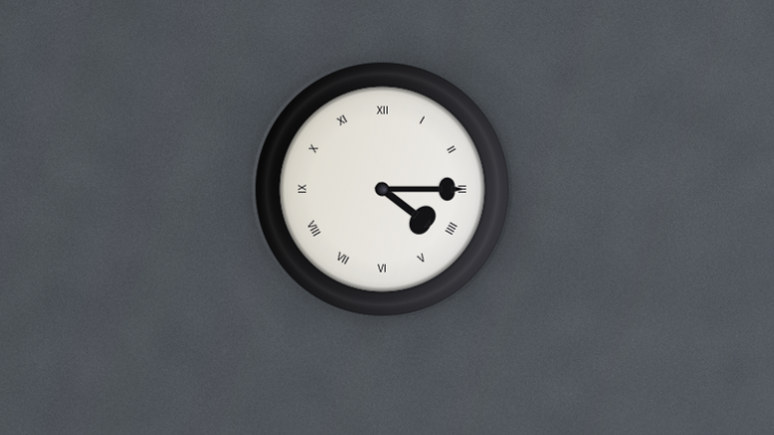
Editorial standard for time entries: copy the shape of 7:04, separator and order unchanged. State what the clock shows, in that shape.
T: 4:15
